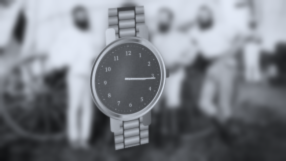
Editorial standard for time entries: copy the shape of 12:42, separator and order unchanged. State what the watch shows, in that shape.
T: 3:16
